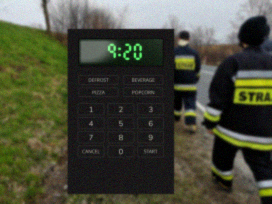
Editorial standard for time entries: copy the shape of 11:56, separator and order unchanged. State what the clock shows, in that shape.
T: 9:20
